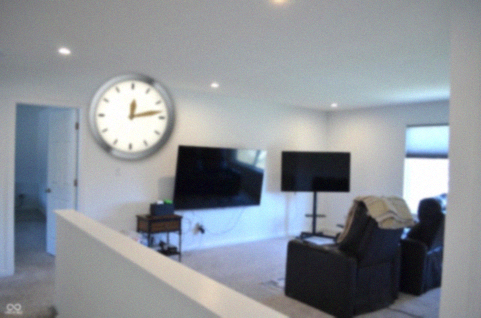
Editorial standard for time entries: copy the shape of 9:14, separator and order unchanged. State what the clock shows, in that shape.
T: 12:13
